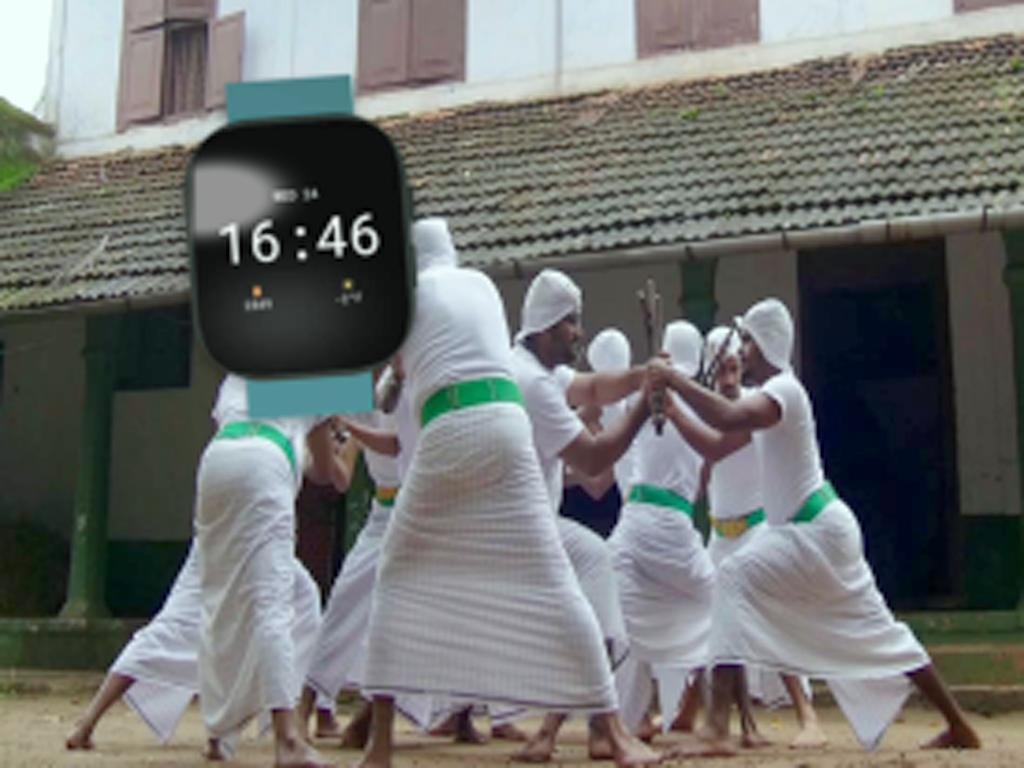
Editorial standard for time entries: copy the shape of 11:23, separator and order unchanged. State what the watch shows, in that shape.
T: 16:46
